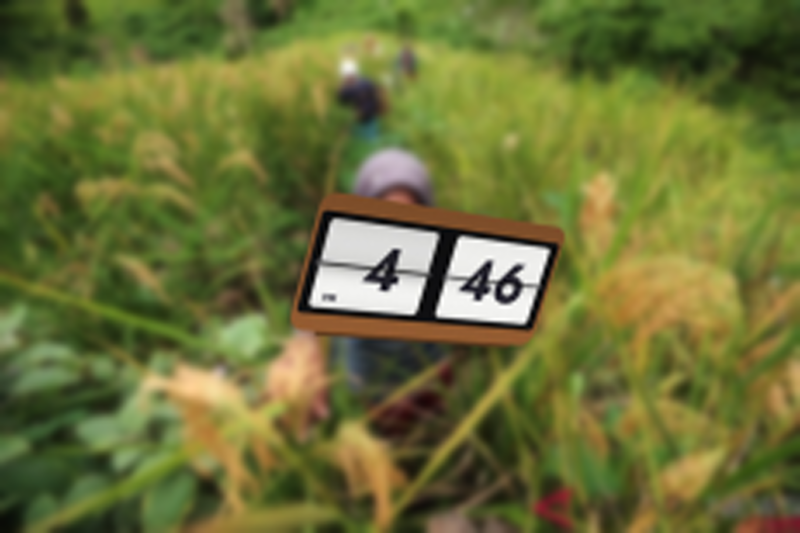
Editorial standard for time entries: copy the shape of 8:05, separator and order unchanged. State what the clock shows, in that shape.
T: 4:46
